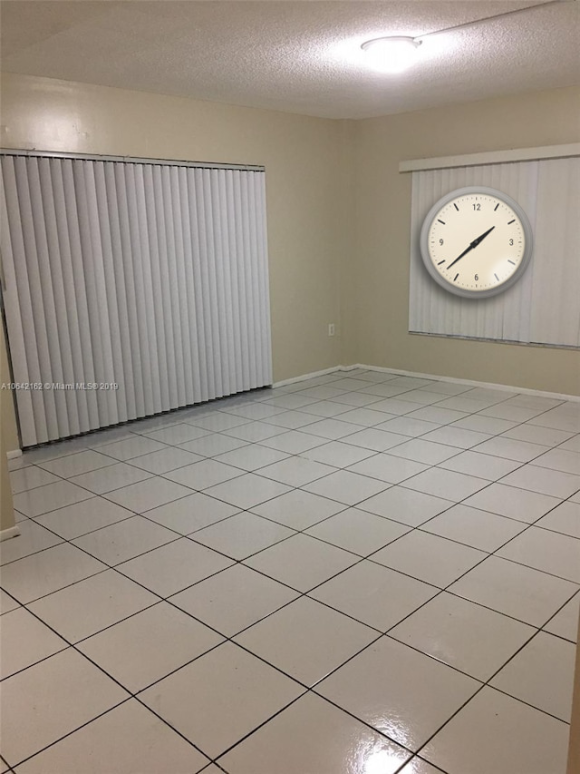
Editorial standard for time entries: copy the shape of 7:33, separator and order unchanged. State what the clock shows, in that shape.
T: 1:38
